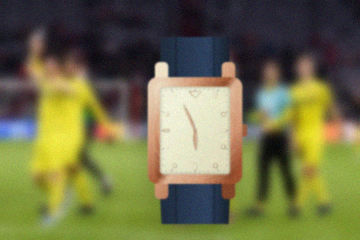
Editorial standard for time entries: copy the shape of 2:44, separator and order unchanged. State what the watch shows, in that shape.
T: 5:56
